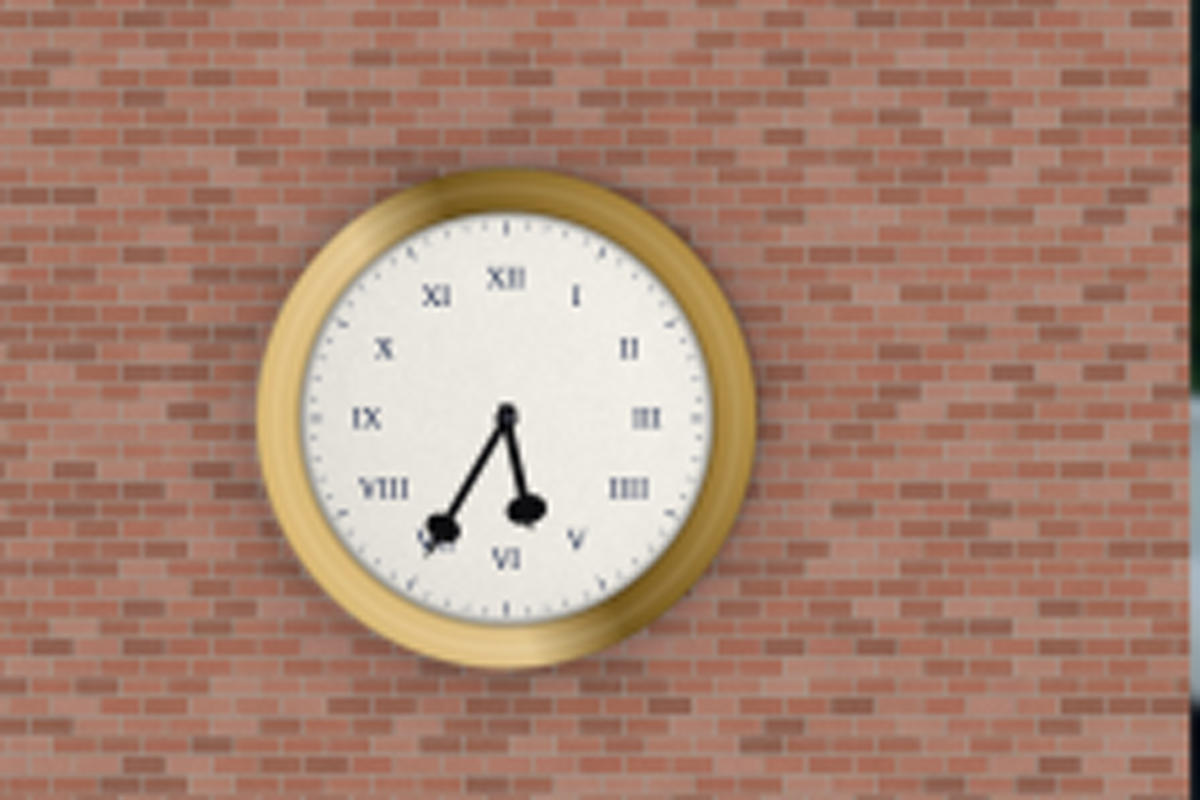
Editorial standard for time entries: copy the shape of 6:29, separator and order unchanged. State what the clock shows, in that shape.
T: 5:35
